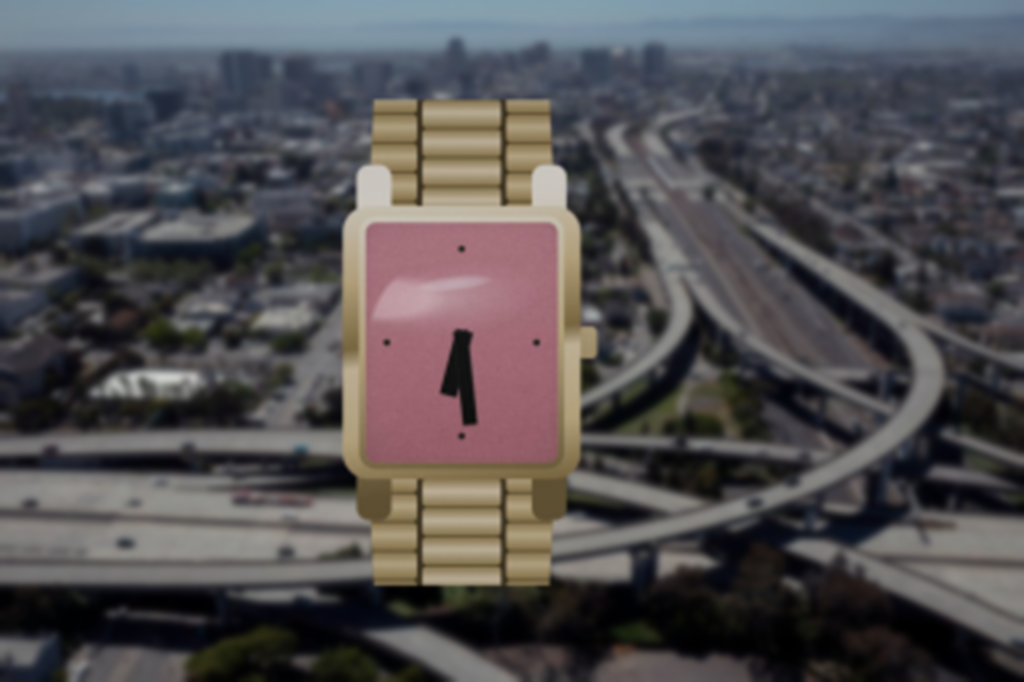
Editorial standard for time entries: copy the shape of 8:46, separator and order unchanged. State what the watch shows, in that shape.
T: 6:29
